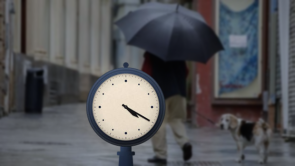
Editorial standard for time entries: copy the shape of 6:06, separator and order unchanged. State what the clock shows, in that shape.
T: 4:20
